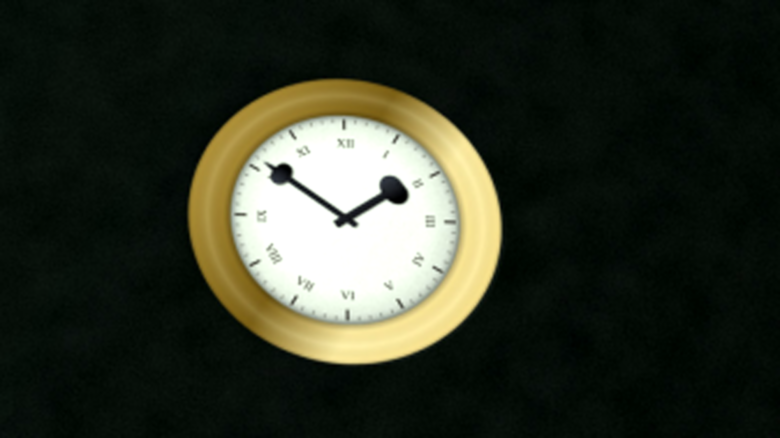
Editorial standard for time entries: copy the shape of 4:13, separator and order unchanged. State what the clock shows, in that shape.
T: 1:51
